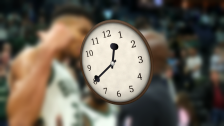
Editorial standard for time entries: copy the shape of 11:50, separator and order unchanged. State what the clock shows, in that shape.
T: 12:40
